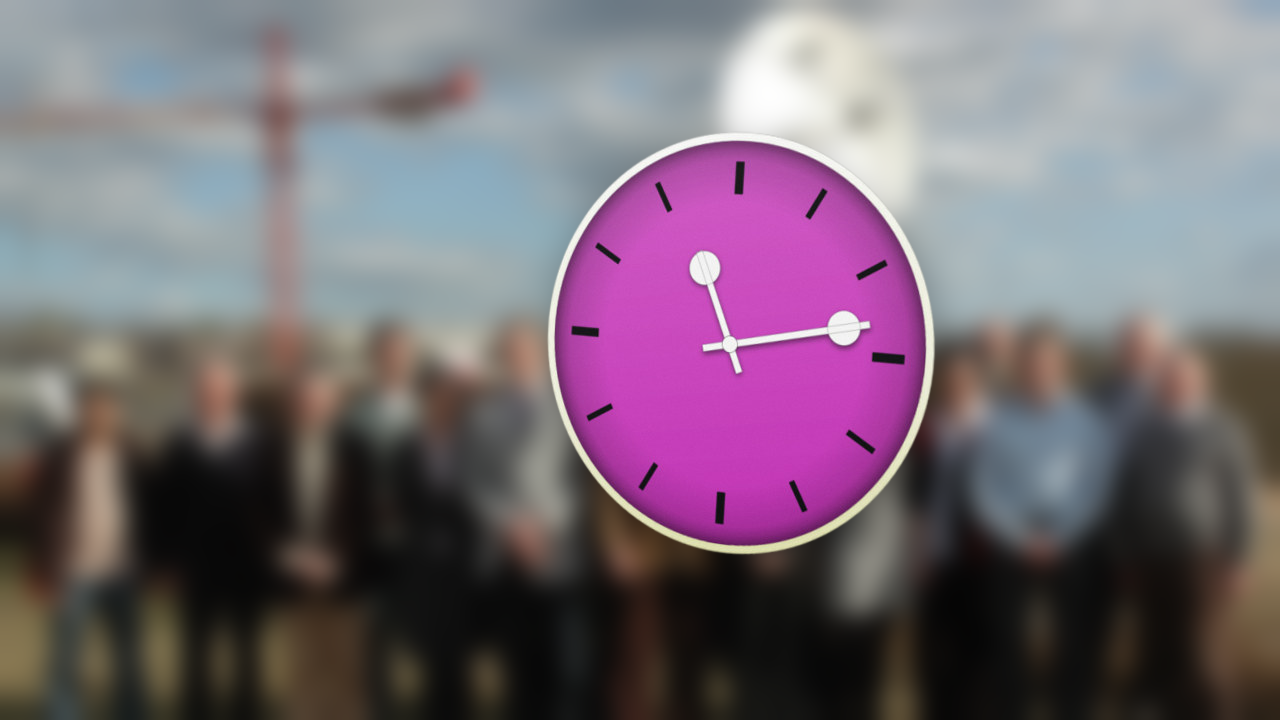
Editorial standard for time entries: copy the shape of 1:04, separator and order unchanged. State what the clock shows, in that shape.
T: 11:13
